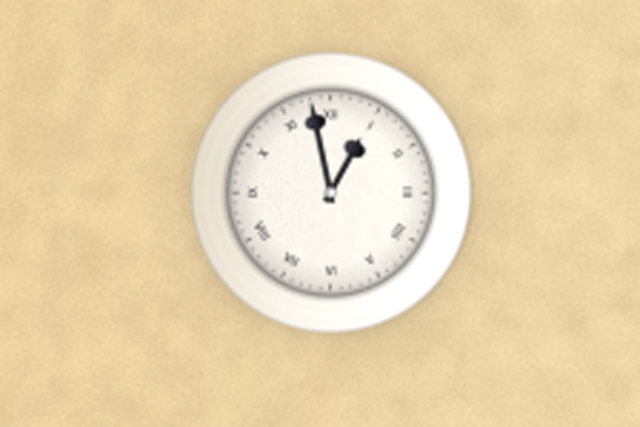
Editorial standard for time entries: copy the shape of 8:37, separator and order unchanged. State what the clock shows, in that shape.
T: 12:58
